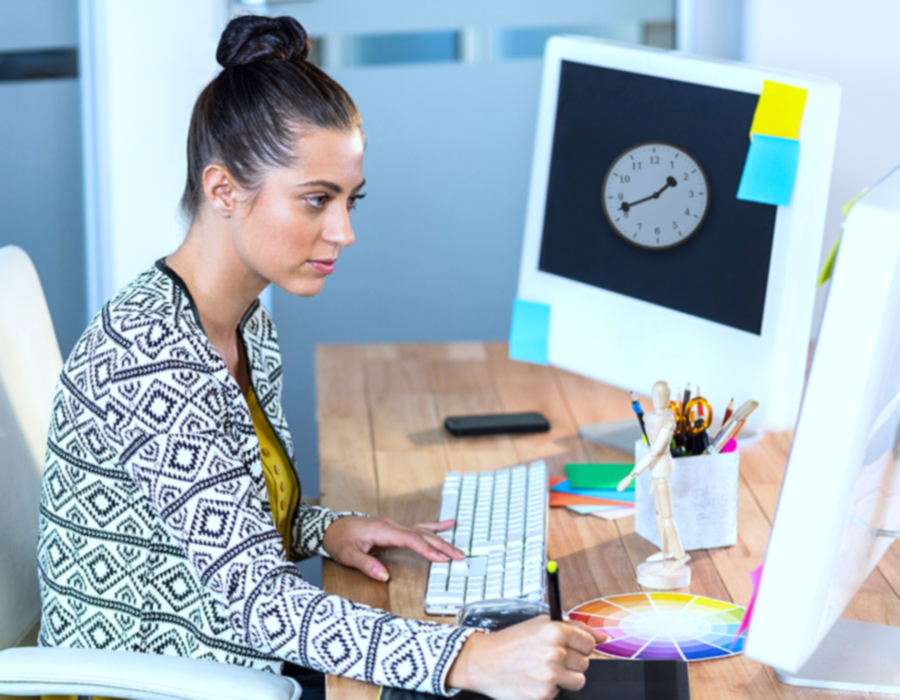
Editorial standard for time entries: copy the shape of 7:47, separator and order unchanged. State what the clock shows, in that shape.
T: 1:42
